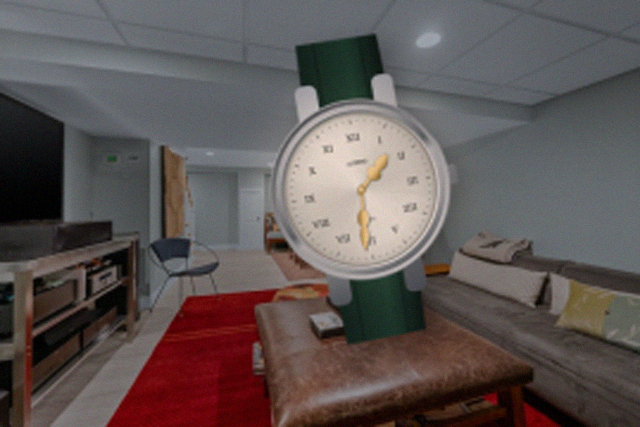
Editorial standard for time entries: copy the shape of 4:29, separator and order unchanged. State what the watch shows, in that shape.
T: 1:31
